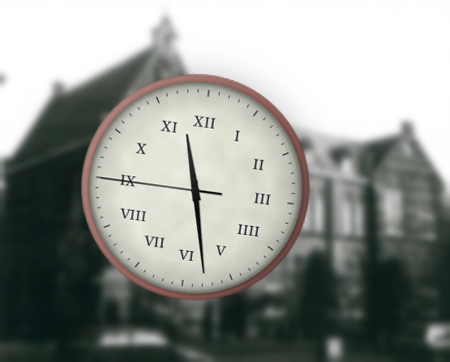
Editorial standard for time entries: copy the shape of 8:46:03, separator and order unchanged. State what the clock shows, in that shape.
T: 11:27:45
